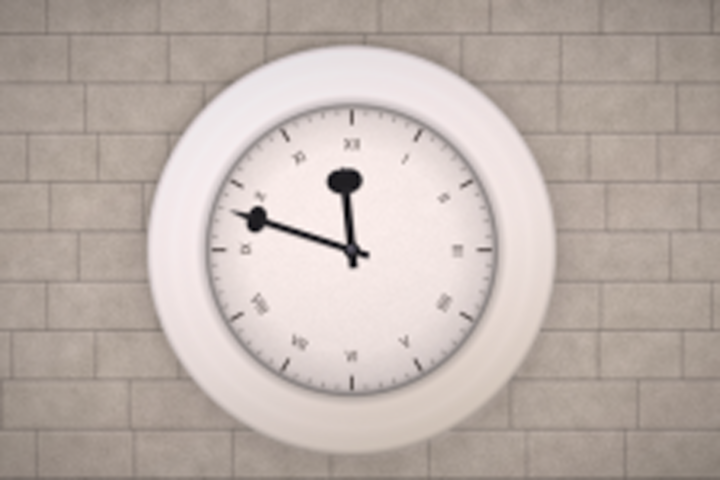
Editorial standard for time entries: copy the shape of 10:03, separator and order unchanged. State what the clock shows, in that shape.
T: 11:48
